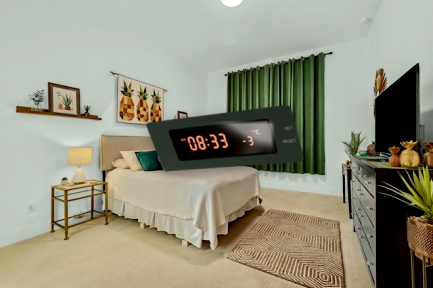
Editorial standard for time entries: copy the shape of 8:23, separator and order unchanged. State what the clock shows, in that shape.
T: 8:33
